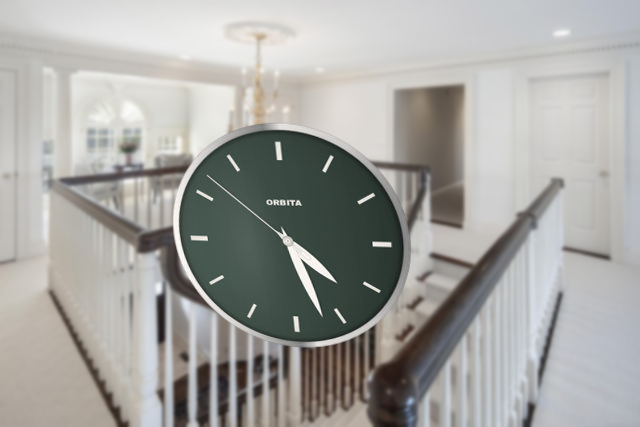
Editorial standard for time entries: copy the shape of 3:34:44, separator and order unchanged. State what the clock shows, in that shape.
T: 4:26:52
